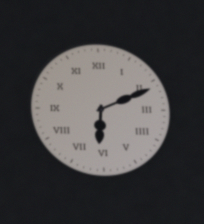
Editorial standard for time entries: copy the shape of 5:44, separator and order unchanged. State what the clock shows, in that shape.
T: 6:11
